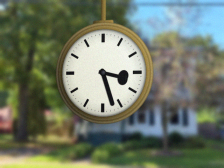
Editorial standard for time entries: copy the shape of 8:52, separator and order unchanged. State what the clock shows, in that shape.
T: 3:27
